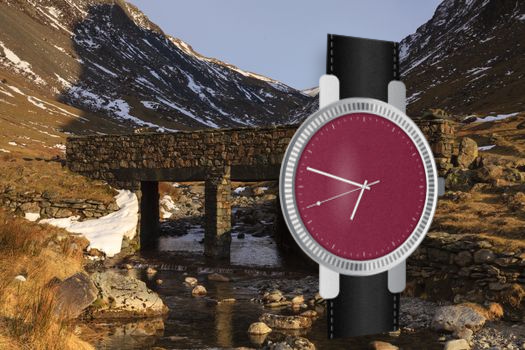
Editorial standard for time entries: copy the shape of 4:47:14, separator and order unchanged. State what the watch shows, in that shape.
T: 6:47:42
